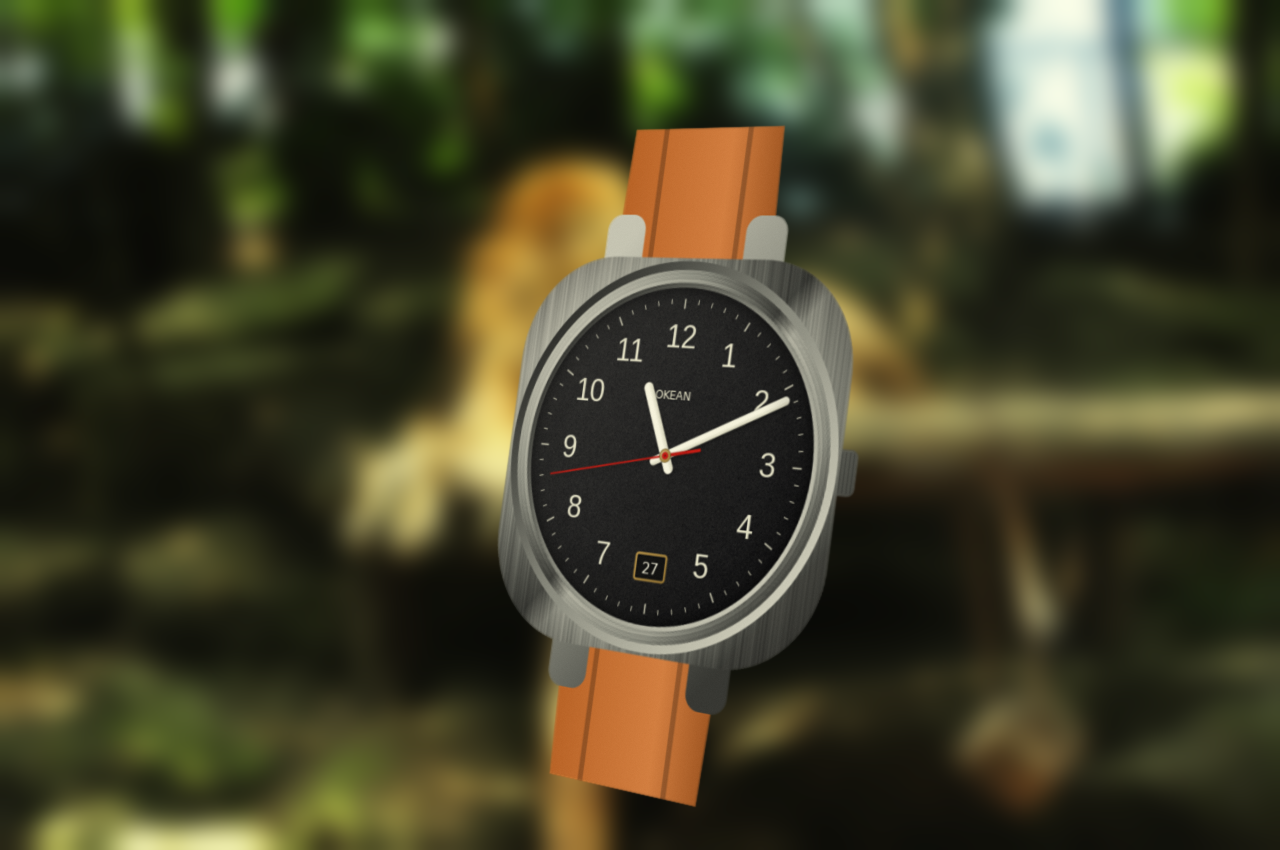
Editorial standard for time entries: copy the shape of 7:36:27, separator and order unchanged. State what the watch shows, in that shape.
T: 11:10:43
